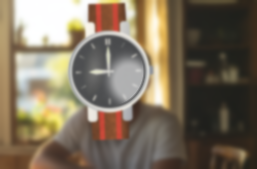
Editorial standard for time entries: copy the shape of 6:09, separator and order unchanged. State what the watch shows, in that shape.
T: 9:00
